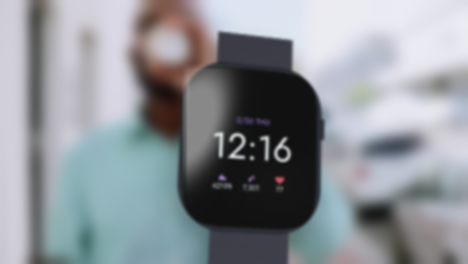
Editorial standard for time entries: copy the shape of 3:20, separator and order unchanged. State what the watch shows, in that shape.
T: 12:16
